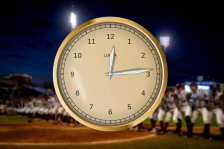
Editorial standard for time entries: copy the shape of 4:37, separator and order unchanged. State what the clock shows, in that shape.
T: 12:14
